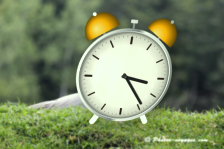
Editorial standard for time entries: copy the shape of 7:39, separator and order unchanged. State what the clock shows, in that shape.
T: 3:24
